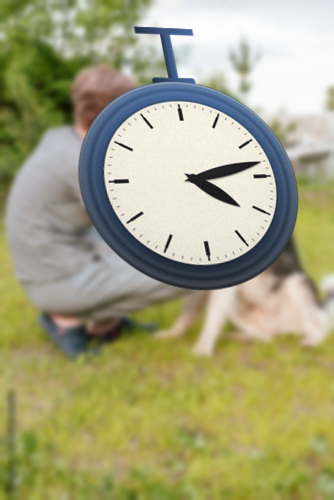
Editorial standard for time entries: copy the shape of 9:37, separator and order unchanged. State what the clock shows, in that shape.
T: 4:13
